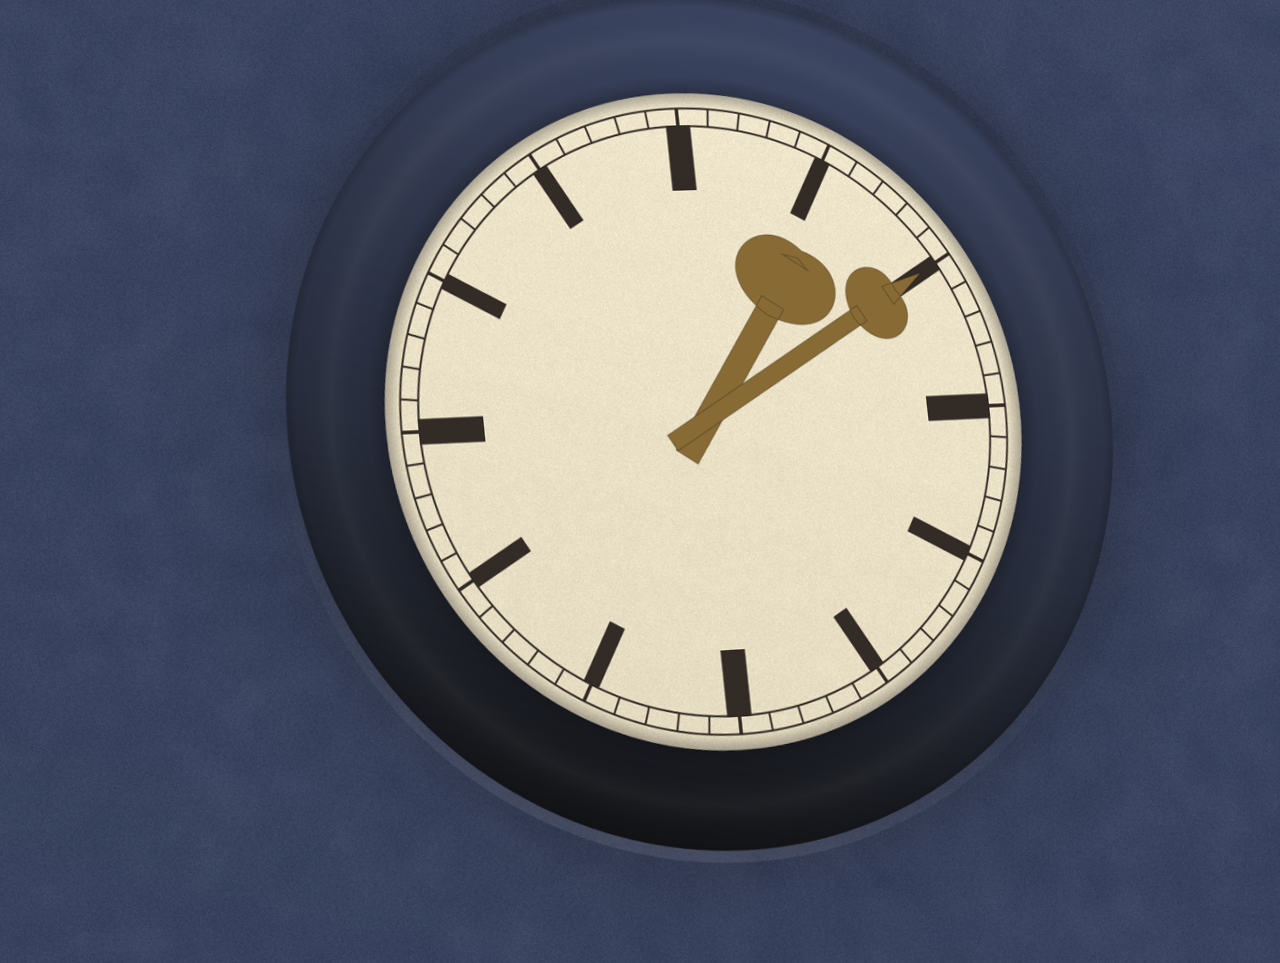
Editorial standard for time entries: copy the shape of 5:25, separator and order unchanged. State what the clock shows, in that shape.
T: 1:10
